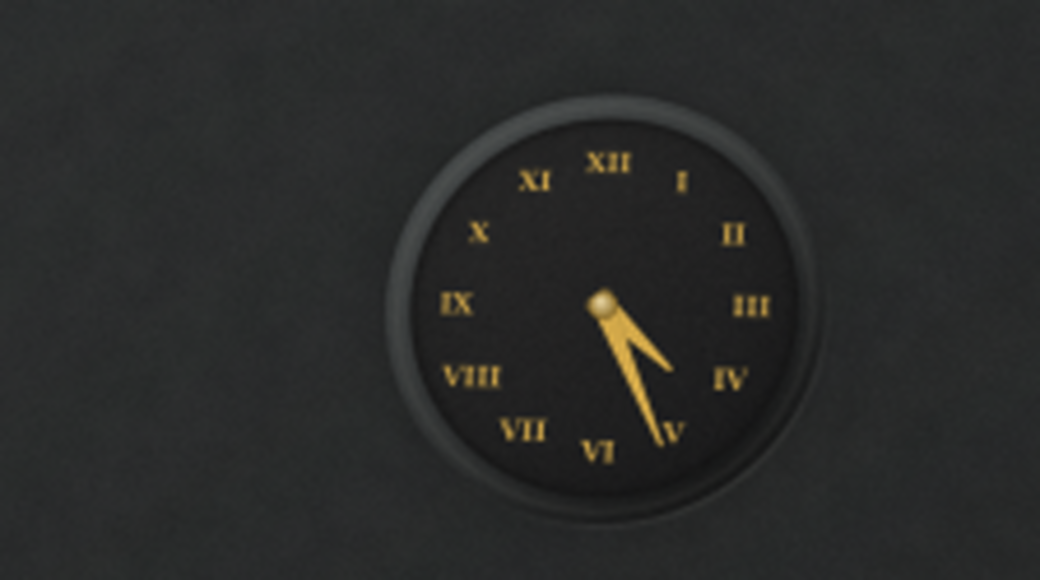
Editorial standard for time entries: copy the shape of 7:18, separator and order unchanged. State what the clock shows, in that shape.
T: 4:26
